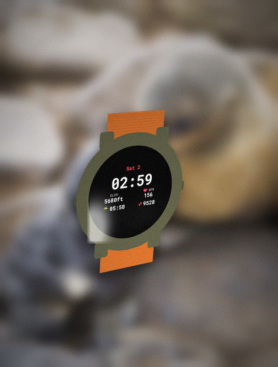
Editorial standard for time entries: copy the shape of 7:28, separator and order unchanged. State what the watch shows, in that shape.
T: 2:59
